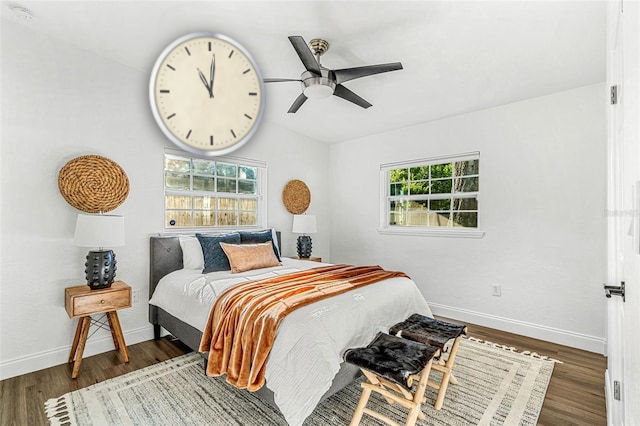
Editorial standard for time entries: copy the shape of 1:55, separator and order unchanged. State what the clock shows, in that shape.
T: 11:01
